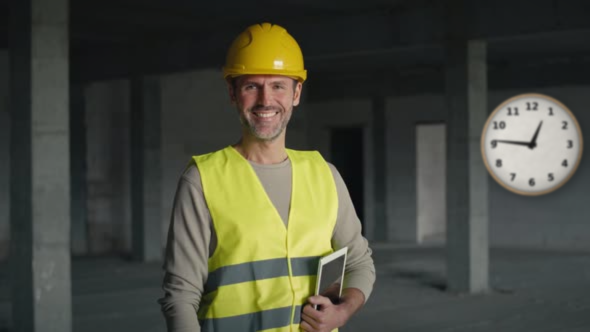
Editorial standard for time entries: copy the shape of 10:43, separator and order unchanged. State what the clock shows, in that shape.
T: 12:46
